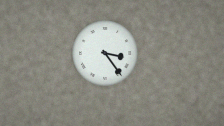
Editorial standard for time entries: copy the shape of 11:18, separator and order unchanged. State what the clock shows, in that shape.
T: 3:24
